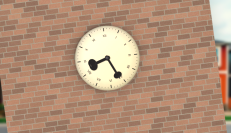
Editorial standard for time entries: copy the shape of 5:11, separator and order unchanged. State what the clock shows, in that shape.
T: 8:26
